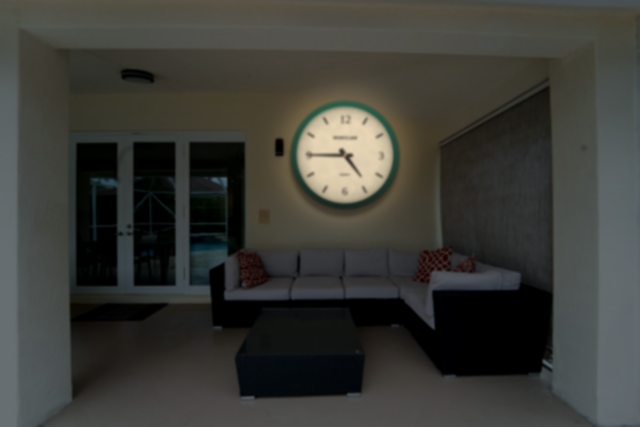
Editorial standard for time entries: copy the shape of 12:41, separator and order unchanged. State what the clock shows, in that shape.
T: 4:45
